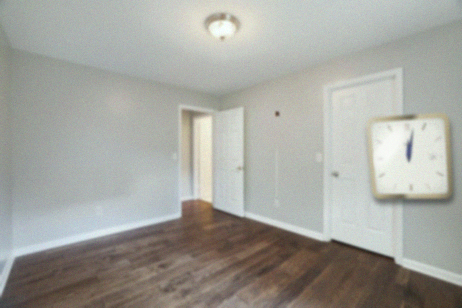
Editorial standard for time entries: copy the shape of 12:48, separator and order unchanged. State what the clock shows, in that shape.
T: 12:02
